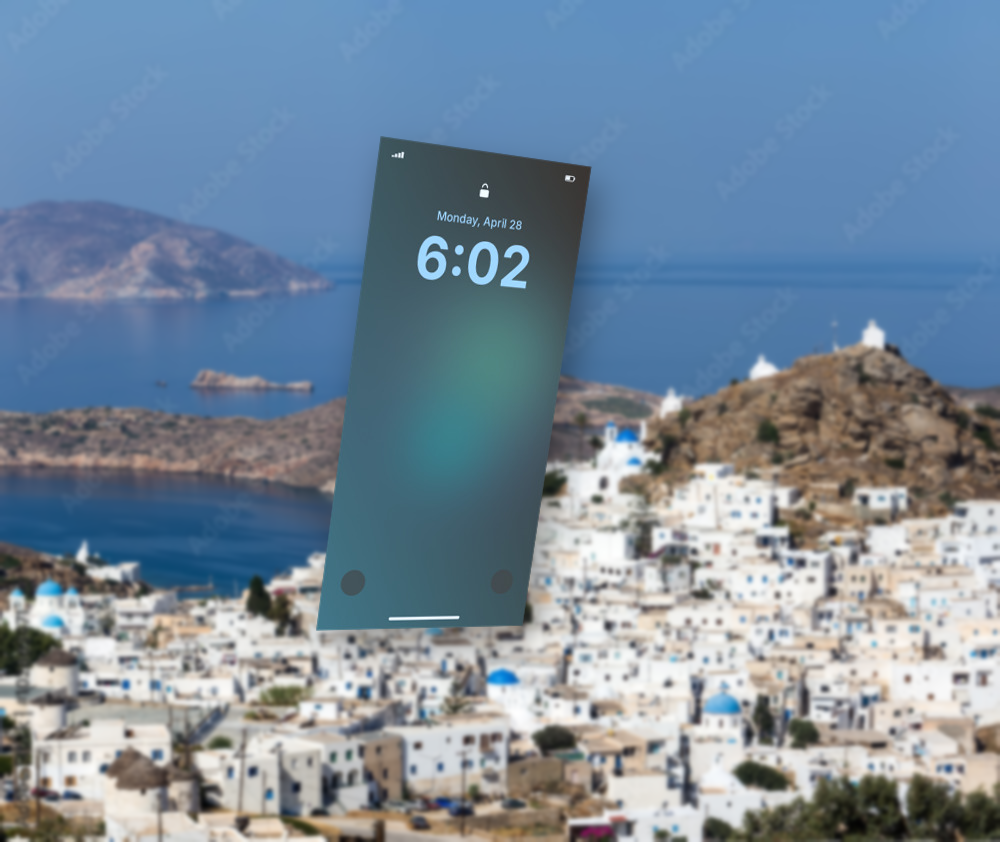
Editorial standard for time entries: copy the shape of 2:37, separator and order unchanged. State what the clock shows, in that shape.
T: 6:02
